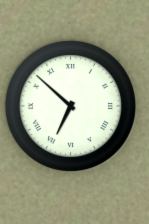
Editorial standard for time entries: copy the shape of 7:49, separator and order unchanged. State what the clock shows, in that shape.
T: 6:52
